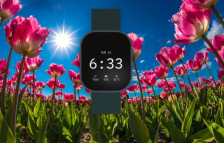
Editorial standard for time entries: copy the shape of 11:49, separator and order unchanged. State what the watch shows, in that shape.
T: 6:33
